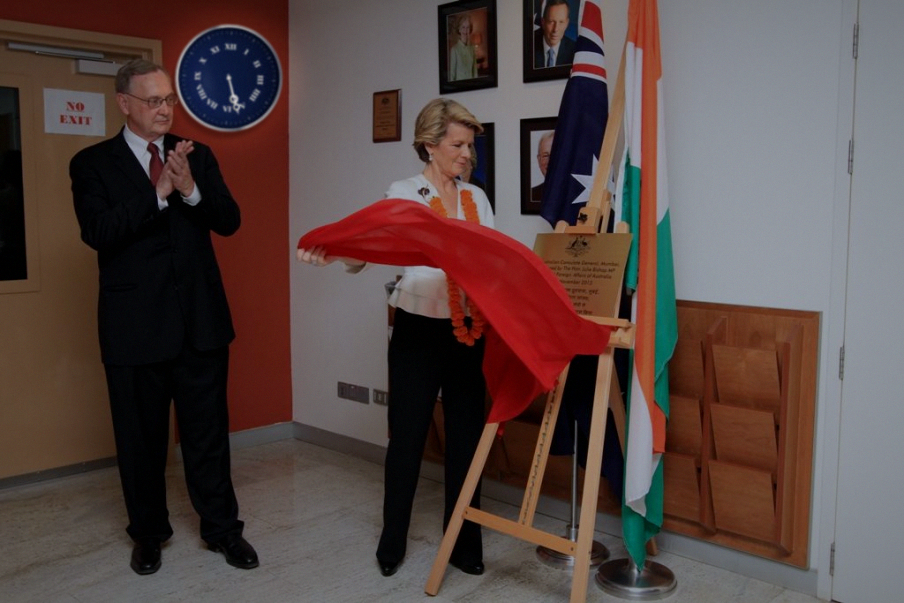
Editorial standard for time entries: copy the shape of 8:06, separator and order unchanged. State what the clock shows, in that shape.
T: 5:27
